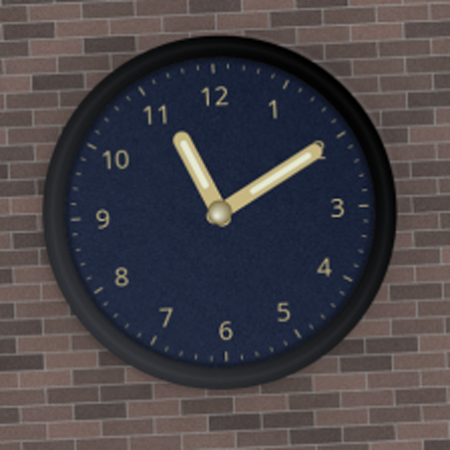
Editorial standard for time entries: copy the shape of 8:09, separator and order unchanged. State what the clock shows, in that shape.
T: 11:10
